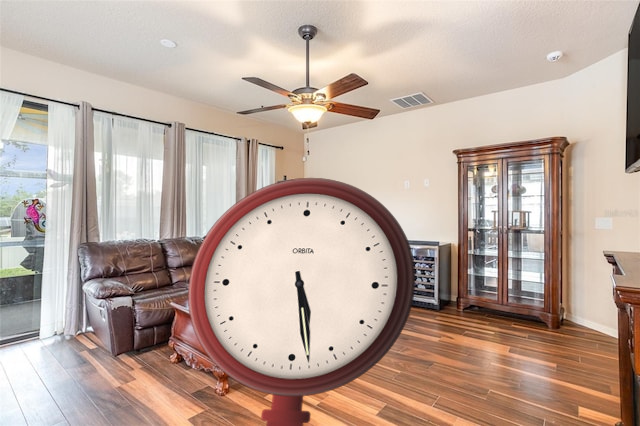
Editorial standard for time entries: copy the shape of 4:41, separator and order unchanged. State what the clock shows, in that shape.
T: 5:28
